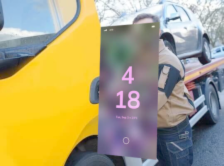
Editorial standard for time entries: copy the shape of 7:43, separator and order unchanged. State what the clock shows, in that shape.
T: 4:18
